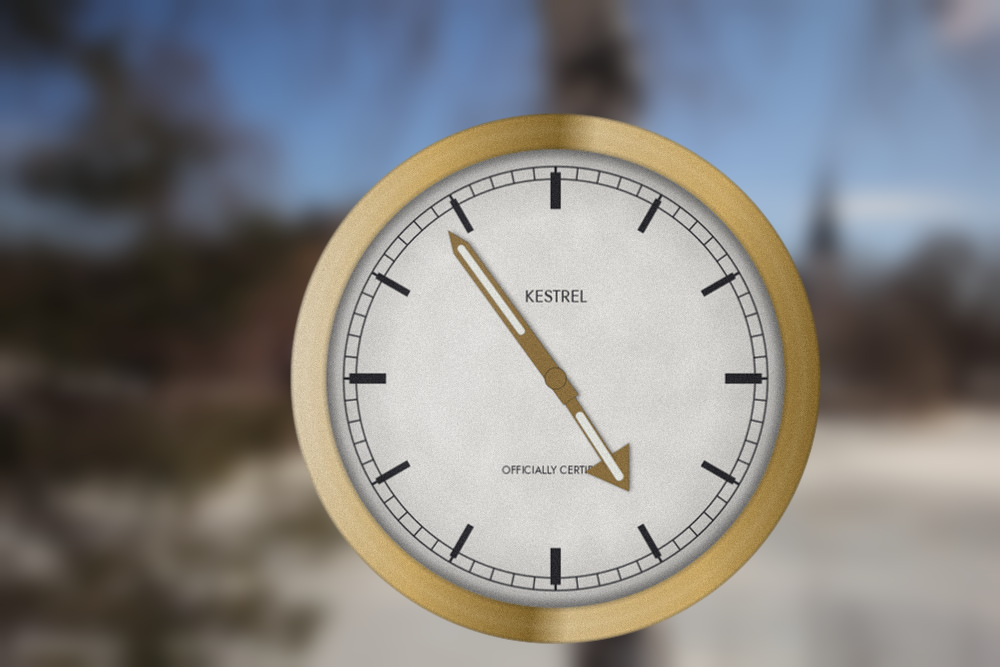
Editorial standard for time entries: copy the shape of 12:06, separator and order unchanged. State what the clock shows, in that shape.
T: 4:54
